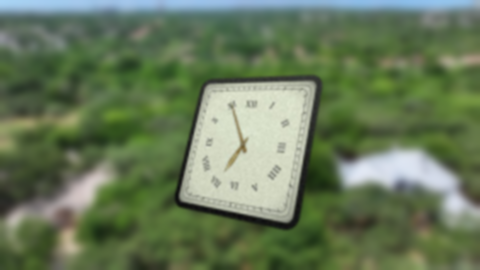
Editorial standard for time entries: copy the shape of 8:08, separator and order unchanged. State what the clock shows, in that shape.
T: 6:55
